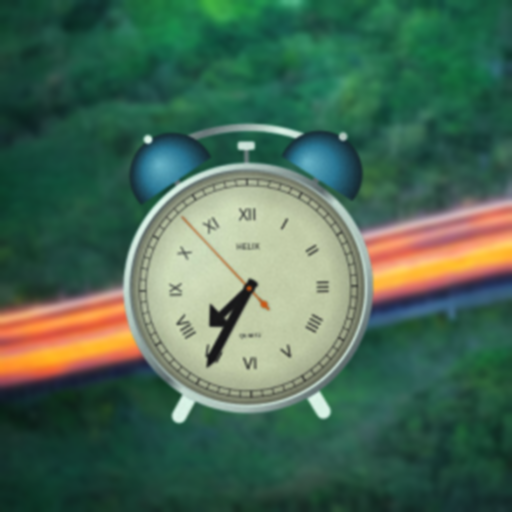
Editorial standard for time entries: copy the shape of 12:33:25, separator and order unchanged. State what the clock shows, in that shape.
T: 7:34:53
